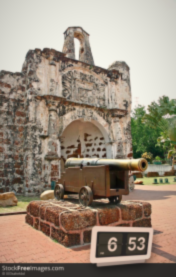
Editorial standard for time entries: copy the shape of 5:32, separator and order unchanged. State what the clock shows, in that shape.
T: 6:53
